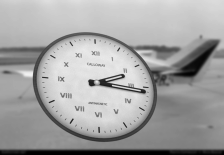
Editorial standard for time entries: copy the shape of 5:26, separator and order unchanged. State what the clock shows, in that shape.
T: 2:16
